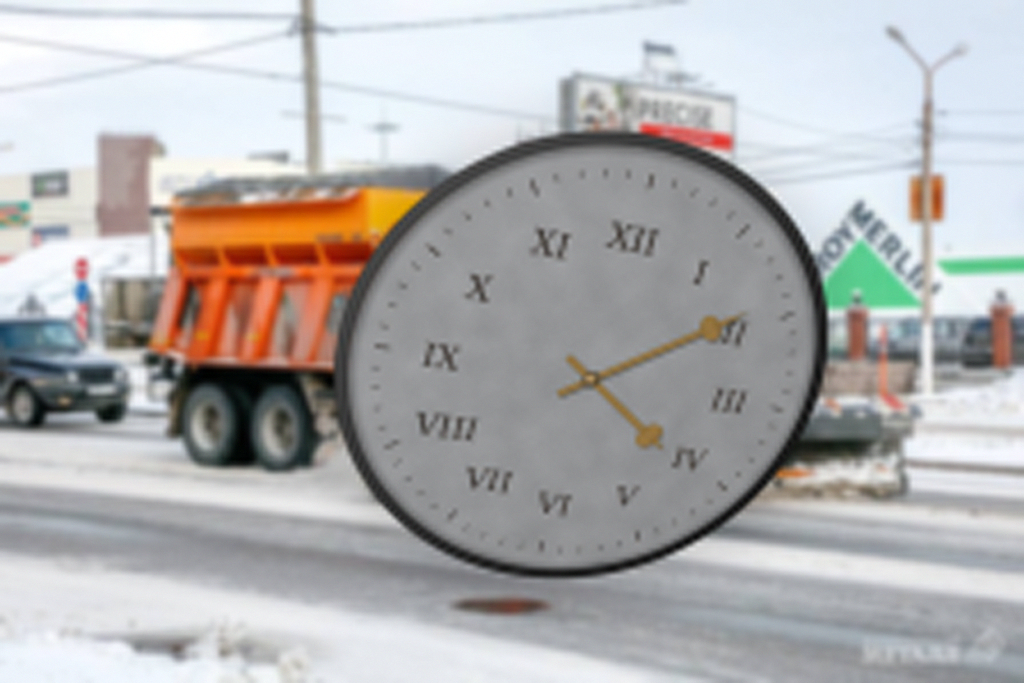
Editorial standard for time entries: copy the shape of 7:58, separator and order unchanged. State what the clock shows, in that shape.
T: 4:09
